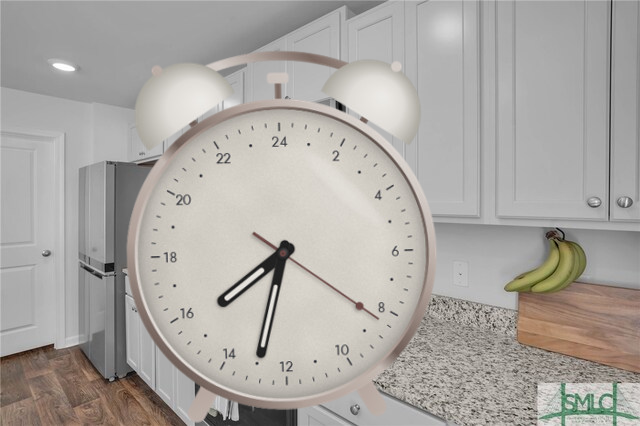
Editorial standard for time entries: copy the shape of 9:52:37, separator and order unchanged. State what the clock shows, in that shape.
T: 15:32:21
